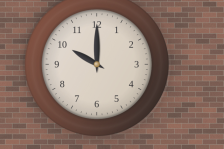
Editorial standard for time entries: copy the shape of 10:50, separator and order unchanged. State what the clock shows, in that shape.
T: 10:00
